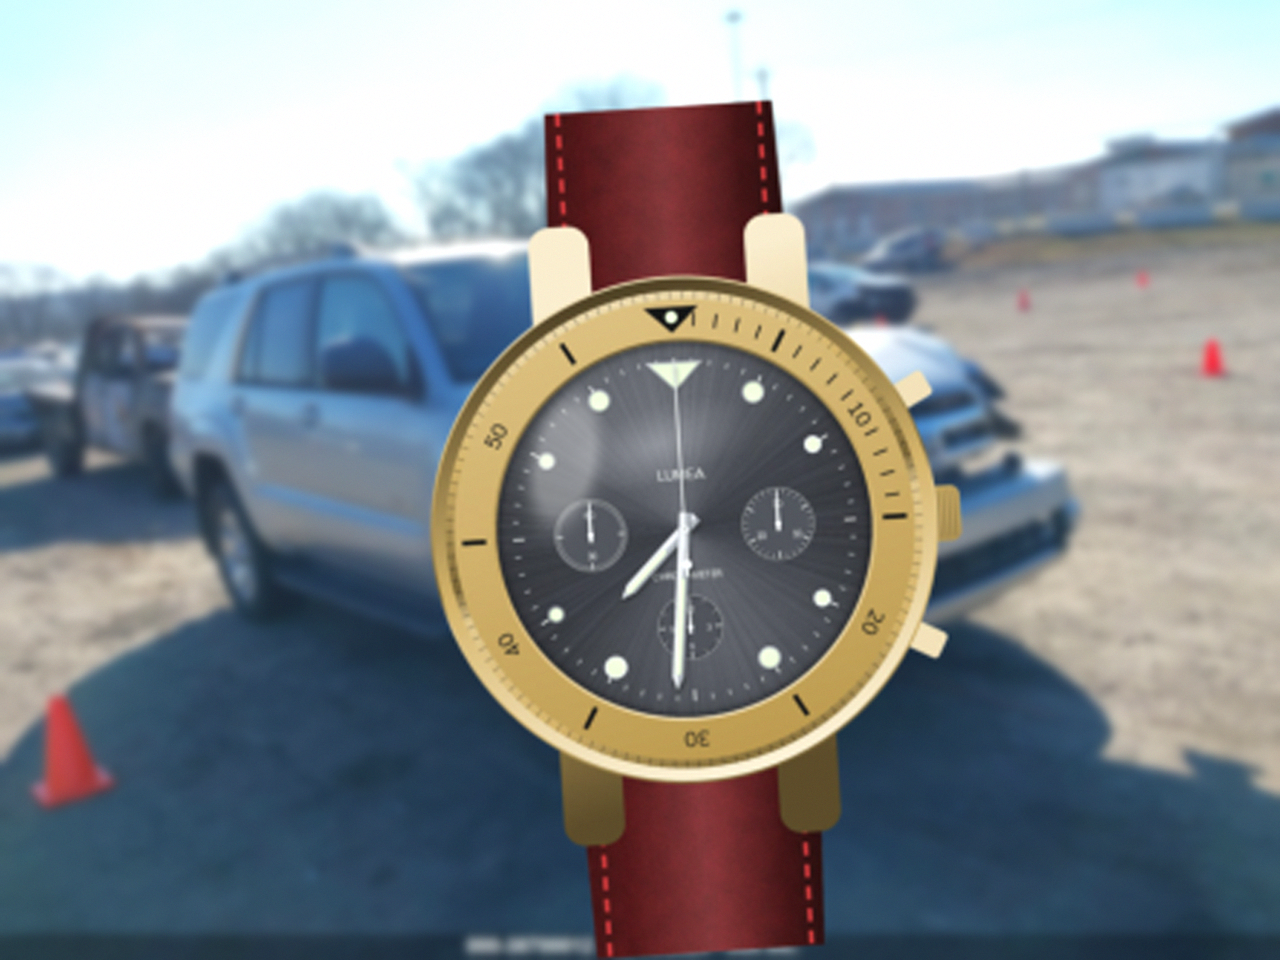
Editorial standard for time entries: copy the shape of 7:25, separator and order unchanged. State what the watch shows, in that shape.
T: 7:31
